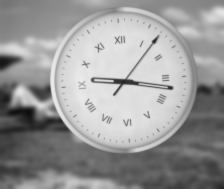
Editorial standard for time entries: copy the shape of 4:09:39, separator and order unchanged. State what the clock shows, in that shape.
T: 9:17:07
